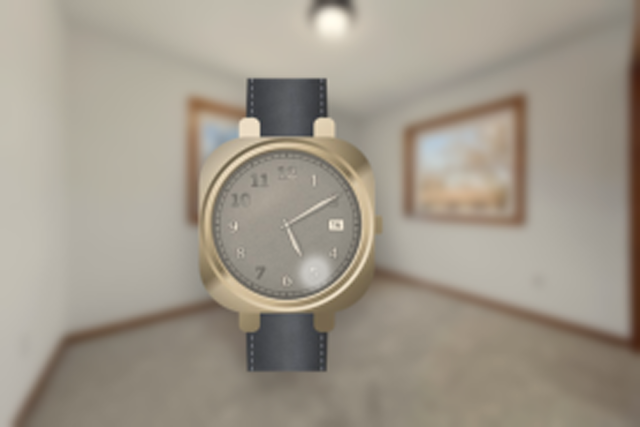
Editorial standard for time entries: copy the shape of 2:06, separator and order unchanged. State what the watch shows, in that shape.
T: 5:10
